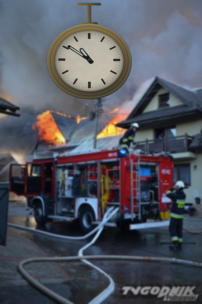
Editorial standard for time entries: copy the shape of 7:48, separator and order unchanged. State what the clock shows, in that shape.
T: 10:51
